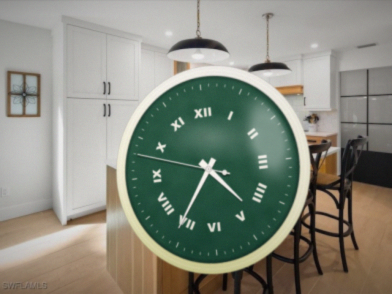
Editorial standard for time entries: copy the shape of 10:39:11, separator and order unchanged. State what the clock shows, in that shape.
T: 4:35:48
